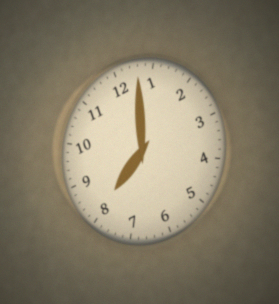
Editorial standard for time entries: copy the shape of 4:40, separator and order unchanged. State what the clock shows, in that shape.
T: 8:03
